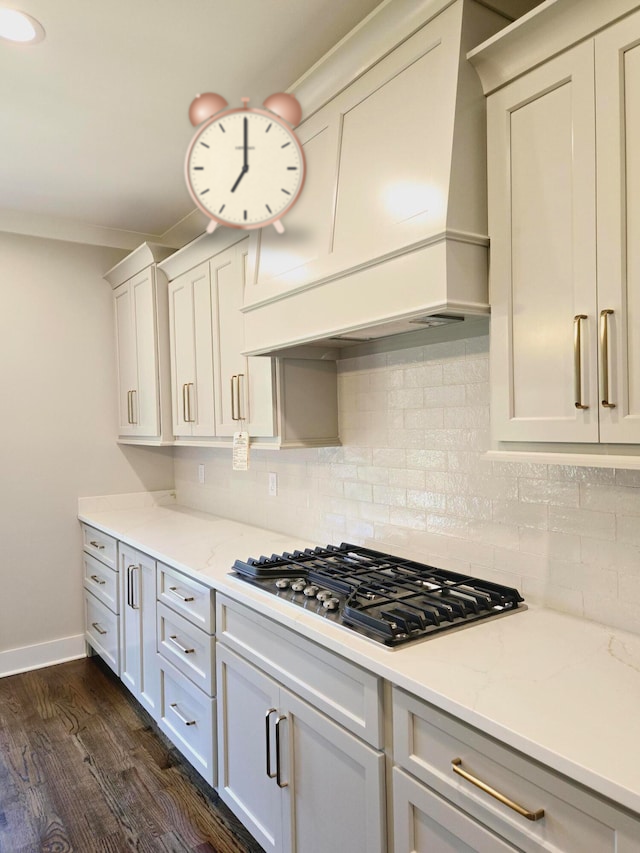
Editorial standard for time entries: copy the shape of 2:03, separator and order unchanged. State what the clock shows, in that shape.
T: 7:00
